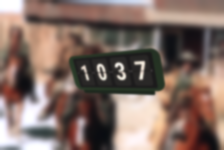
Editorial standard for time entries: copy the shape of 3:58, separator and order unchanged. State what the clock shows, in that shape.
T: 10:37
